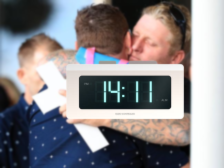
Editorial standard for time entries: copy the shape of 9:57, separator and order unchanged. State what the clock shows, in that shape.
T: 14:11
